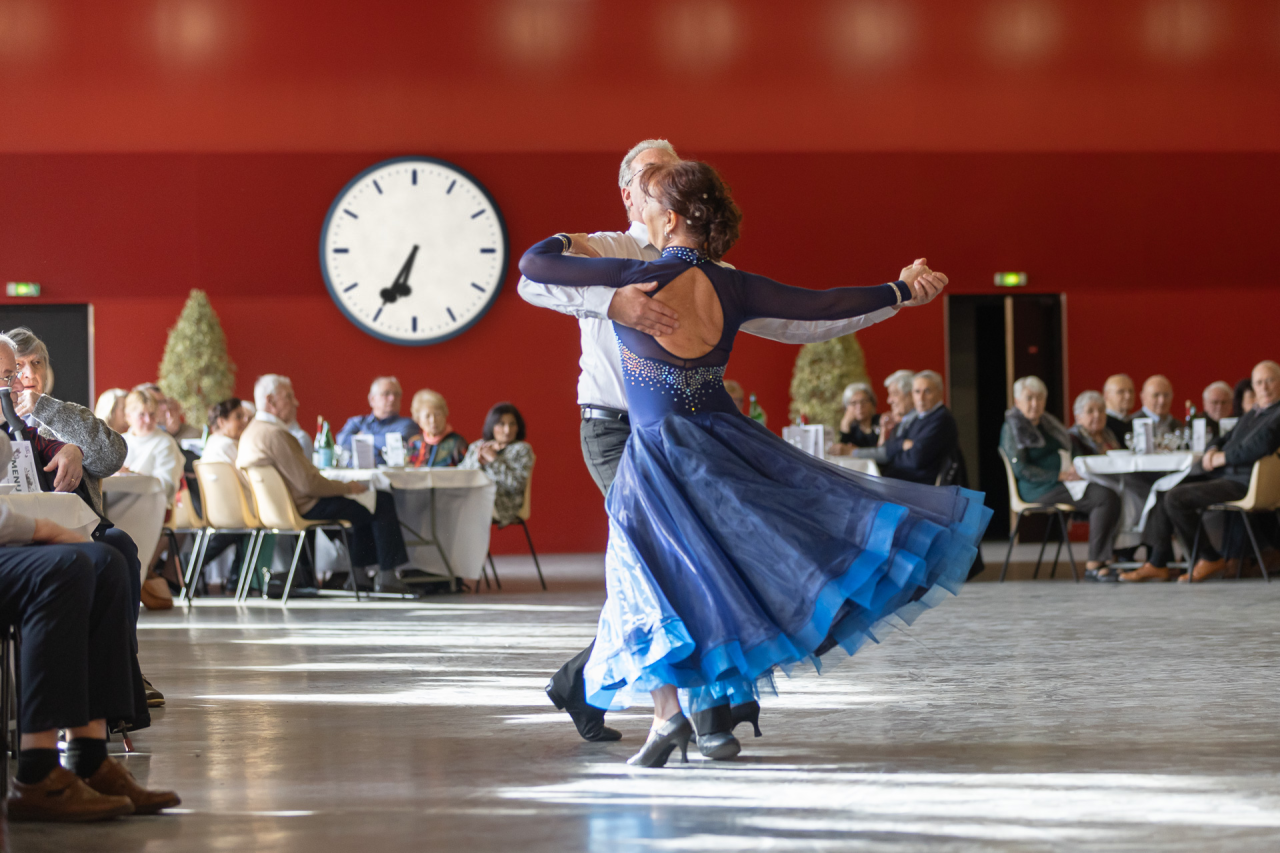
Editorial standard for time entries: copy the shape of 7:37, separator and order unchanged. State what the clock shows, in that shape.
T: 6:35
